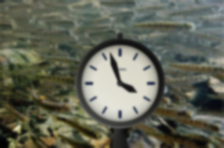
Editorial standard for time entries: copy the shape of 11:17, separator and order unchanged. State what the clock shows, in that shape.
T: 3:57
